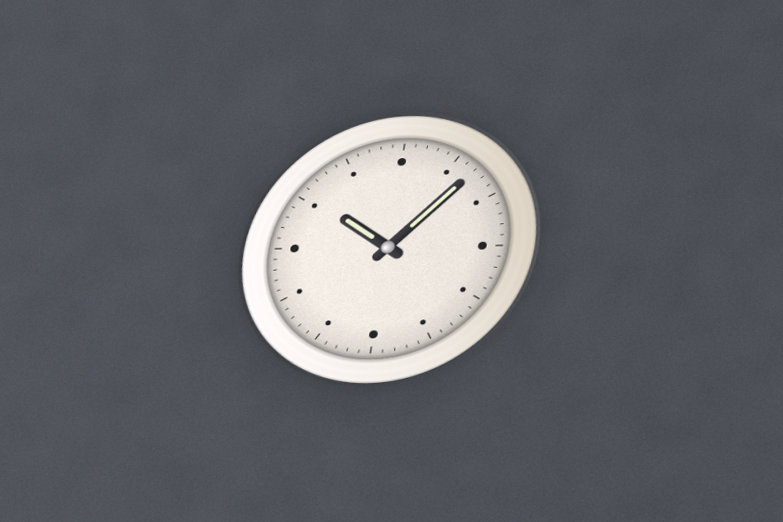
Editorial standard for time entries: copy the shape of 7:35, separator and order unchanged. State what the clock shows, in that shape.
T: 10:07
